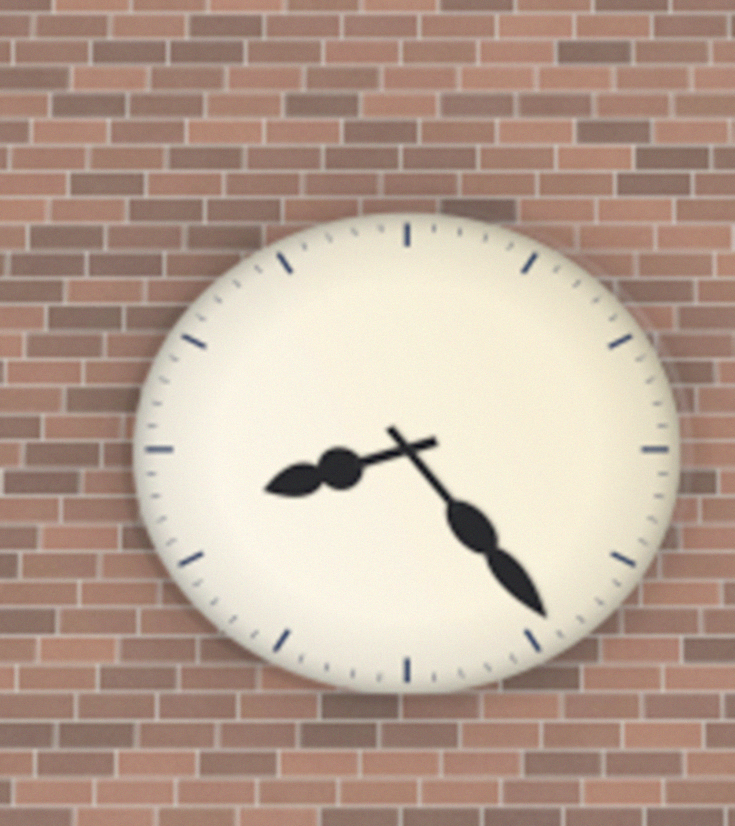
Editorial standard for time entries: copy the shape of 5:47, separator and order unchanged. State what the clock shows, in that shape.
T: 8:24
